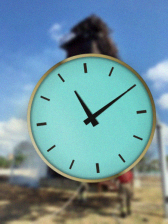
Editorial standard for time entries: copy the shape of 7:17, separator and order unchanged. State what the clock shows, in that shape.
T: 11:10
